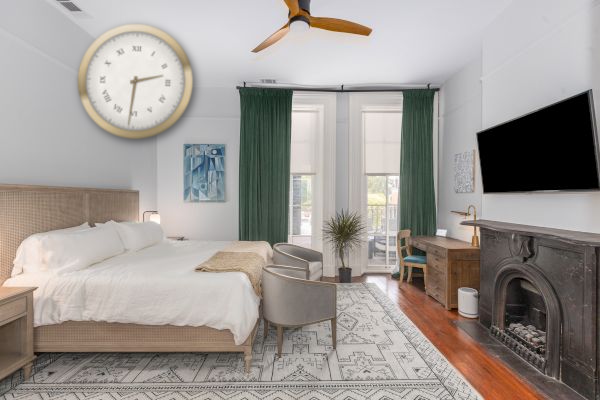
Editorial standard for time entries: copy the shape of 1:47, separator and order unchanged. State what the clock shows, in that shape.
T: 2:31
